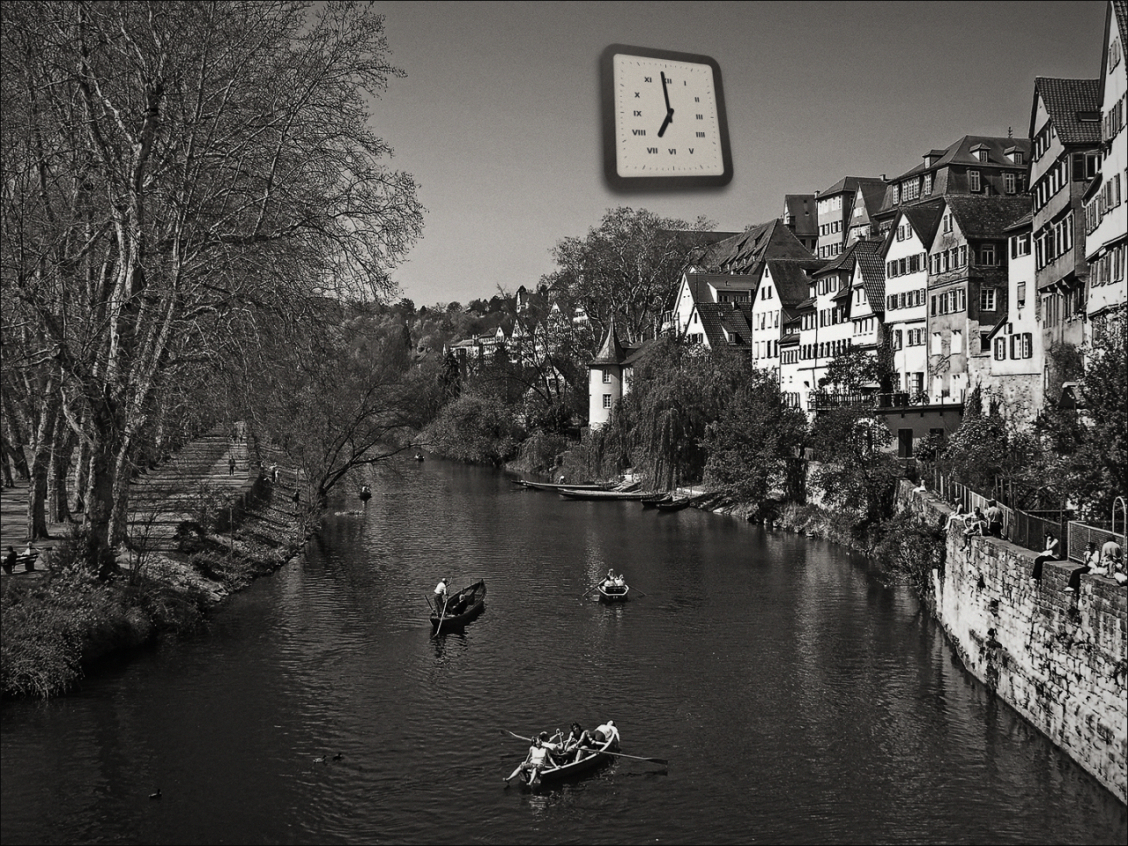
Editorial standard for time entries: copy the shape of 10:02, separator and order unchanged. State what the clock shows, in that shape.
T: 6:59
